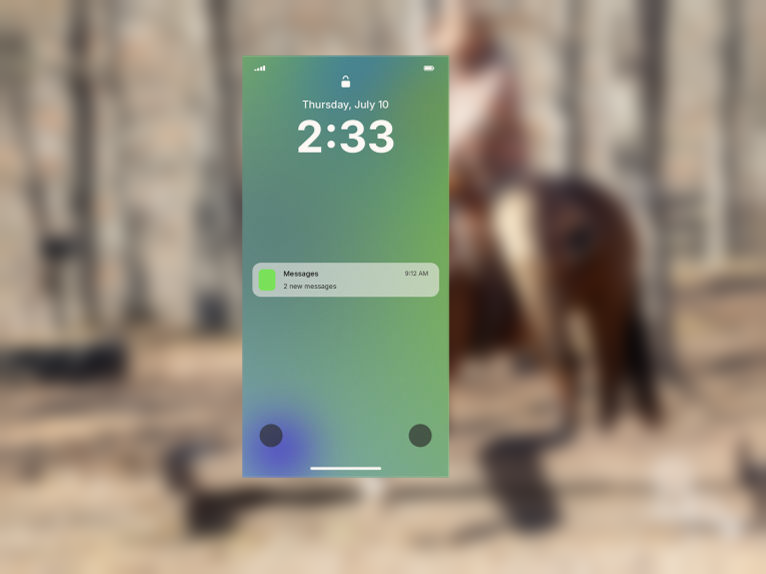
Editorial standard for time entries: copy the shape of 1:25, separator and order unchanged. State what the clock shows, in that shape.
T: 2:33
